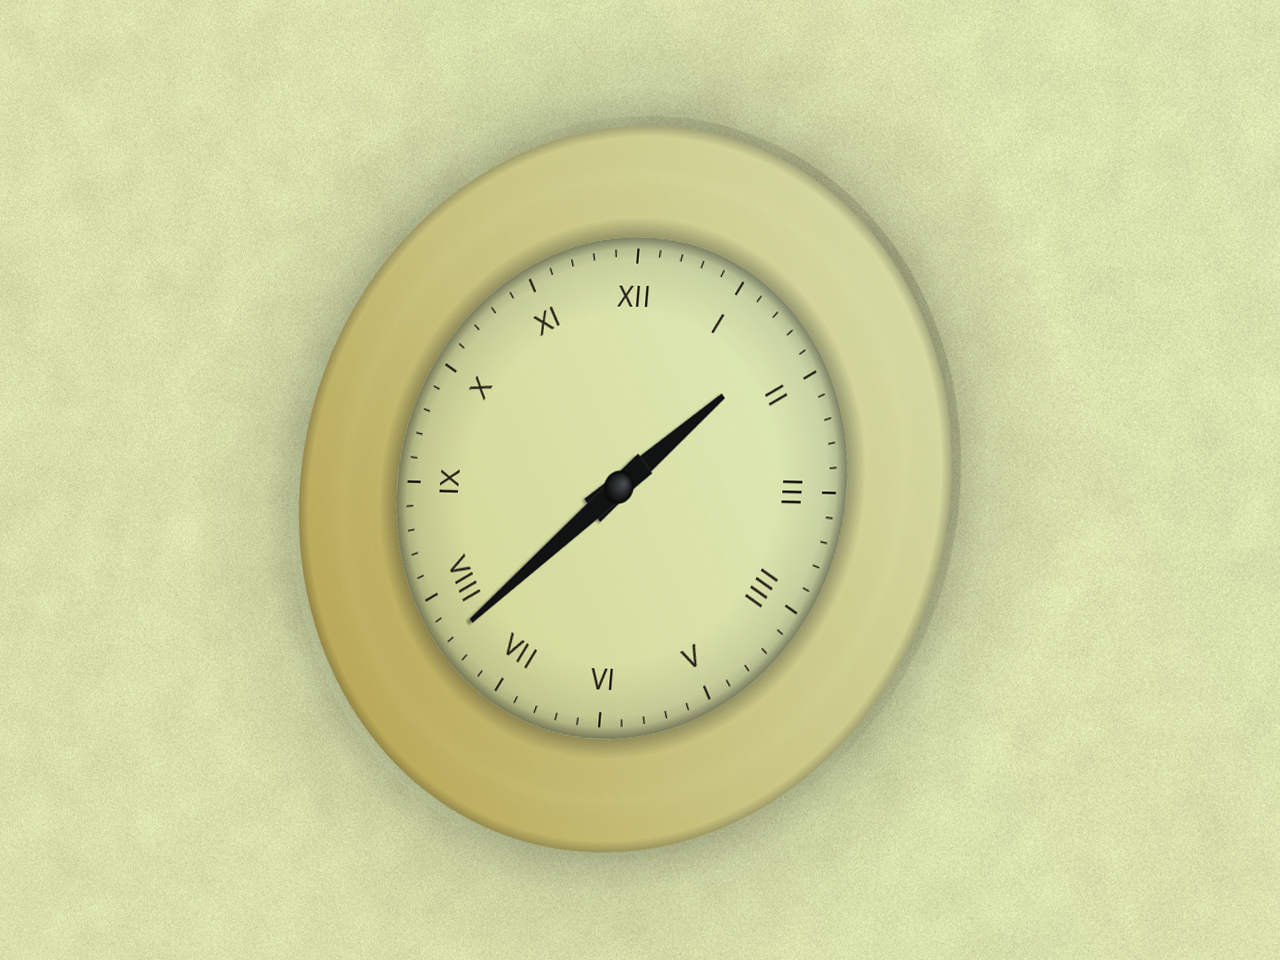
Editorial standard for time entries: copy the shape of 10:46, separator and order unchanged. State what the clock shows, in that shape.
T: 1:38
